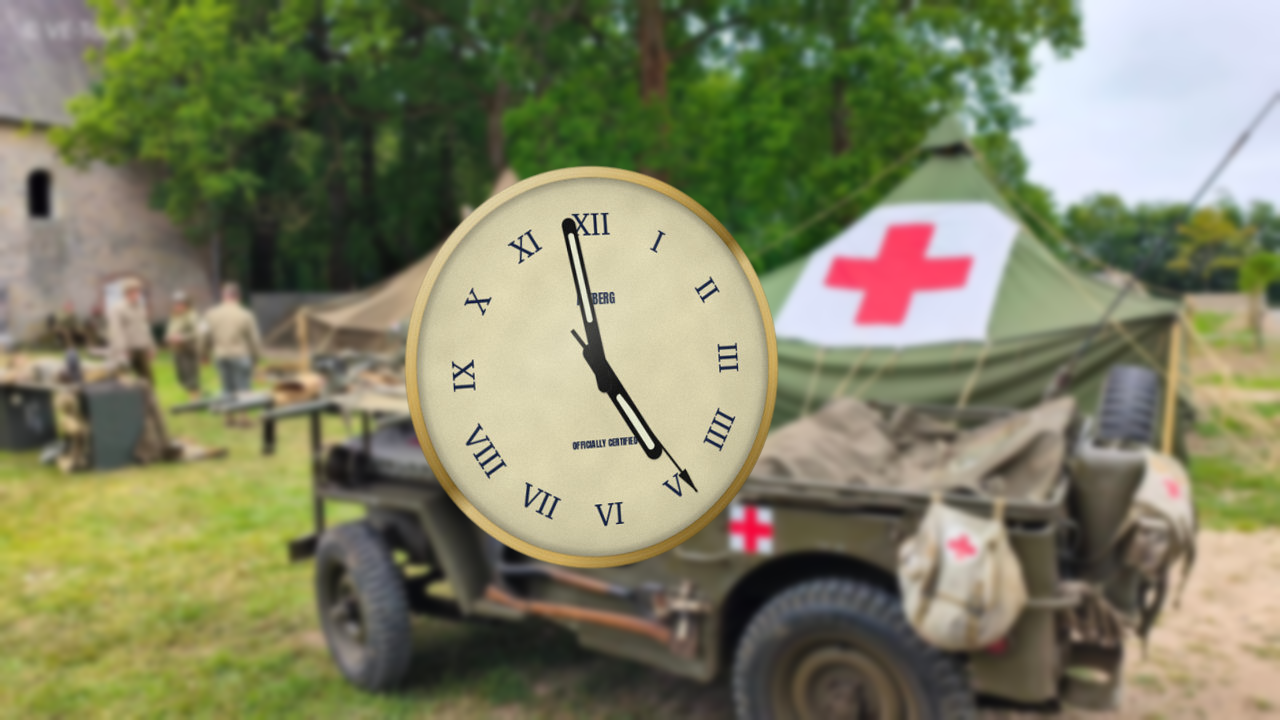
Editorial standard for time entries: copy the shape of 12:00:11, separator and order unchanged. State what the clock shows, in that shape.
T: 4:58:24
